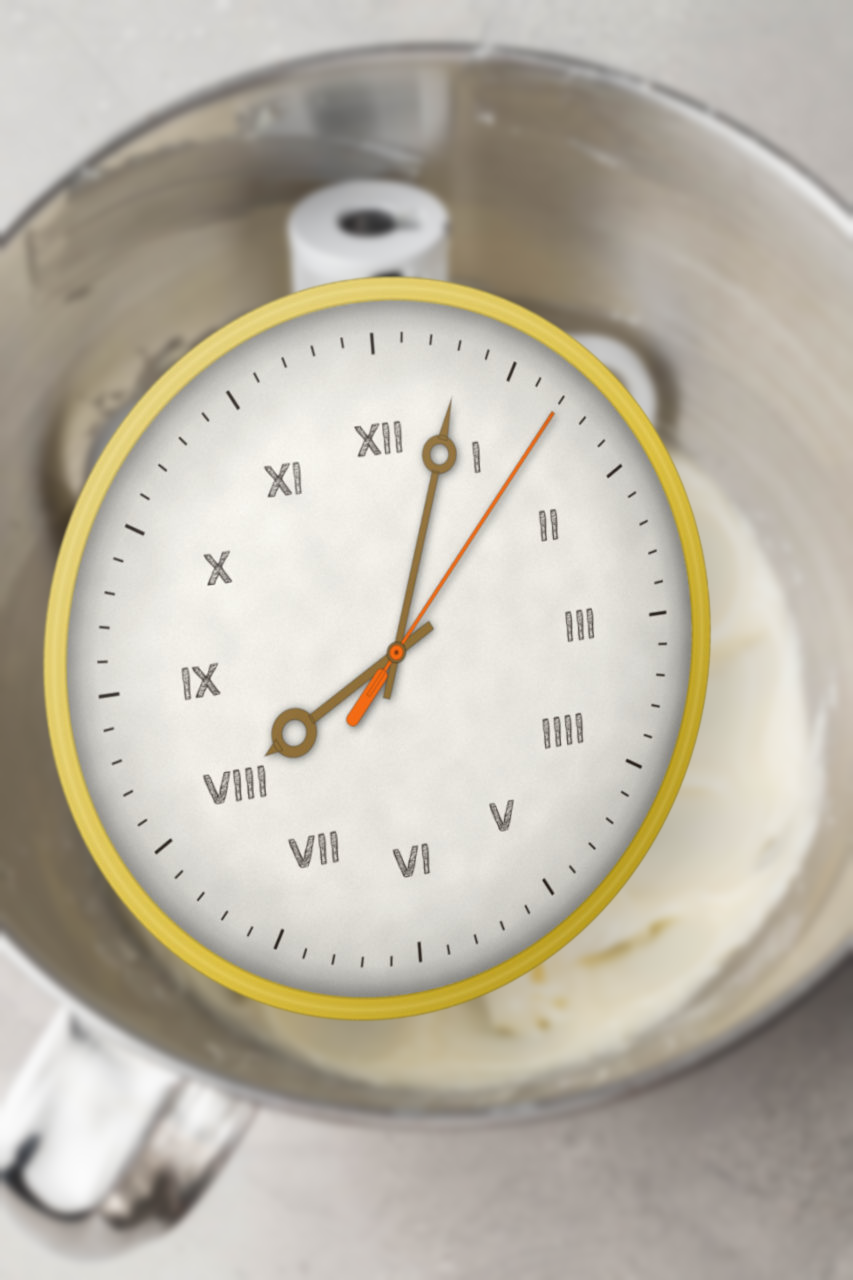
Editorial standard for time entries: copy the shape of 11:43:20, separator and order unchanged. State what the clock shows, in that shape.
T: 8:03:07
